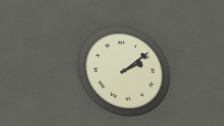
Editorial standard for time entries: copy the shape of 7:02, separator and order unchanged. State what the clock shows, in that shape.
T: 2:09
